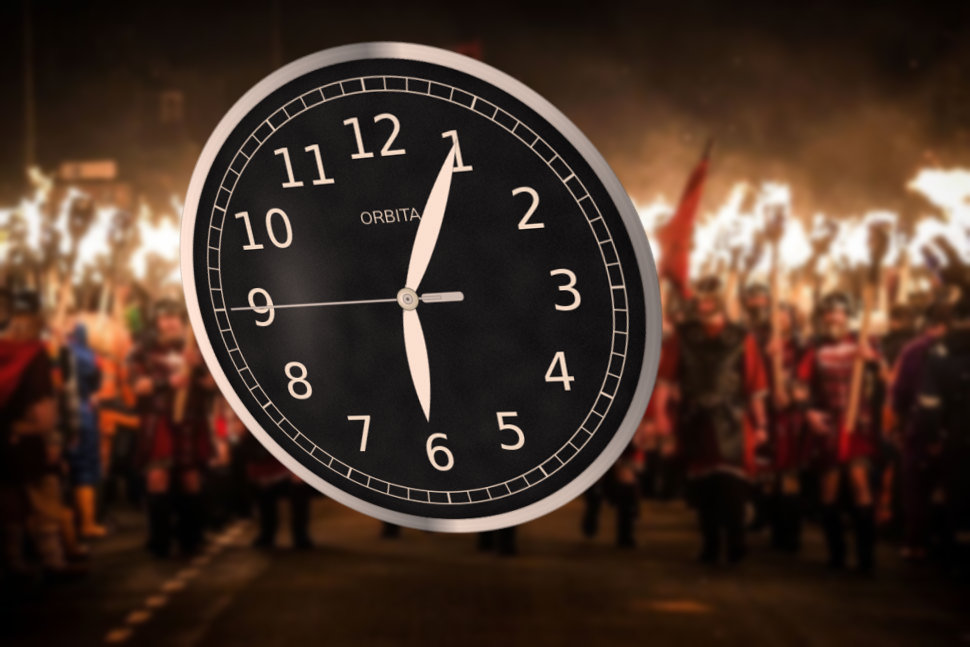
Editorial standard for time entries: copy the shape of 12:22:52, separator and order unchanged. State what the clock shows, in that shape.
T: 6:04:45
